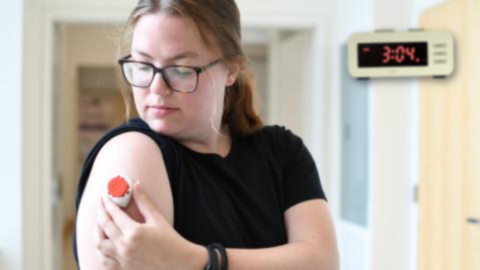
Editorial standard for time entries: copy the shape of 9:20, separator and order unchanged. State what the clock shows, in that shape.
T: 3:04
